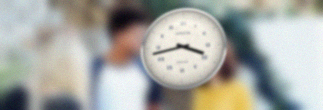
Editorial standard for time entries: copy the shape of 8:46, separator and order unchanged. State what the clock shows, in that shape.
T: 3:43
